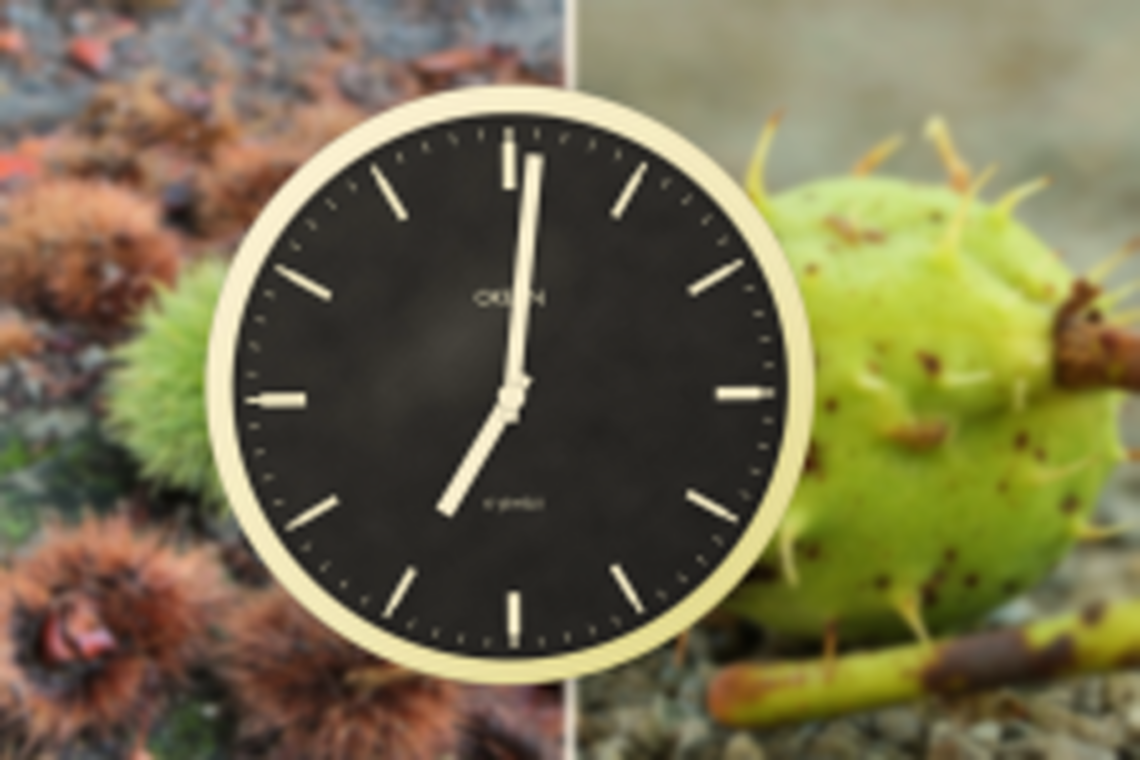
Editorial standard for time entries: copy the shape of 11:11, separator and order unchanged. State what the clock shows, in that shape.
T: 7:01
